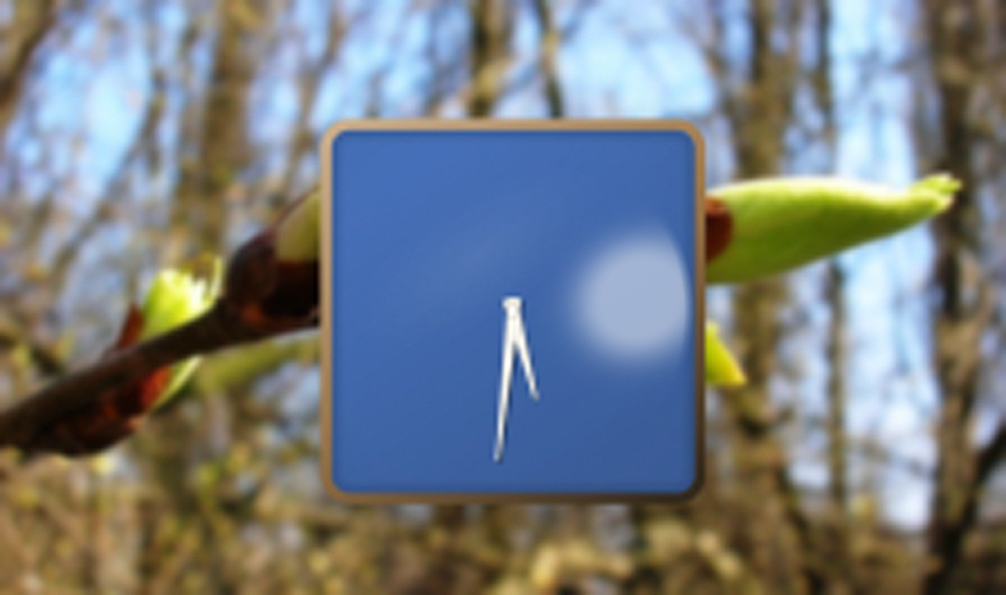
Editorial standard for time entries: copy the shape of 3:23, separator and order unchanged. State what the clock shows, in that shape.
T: 5:31
